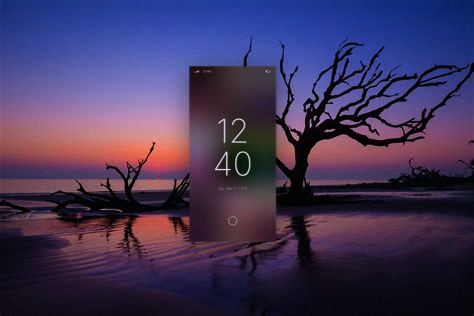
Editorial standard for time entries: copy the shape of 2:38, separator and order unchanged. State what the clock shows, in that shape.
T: 12:40
